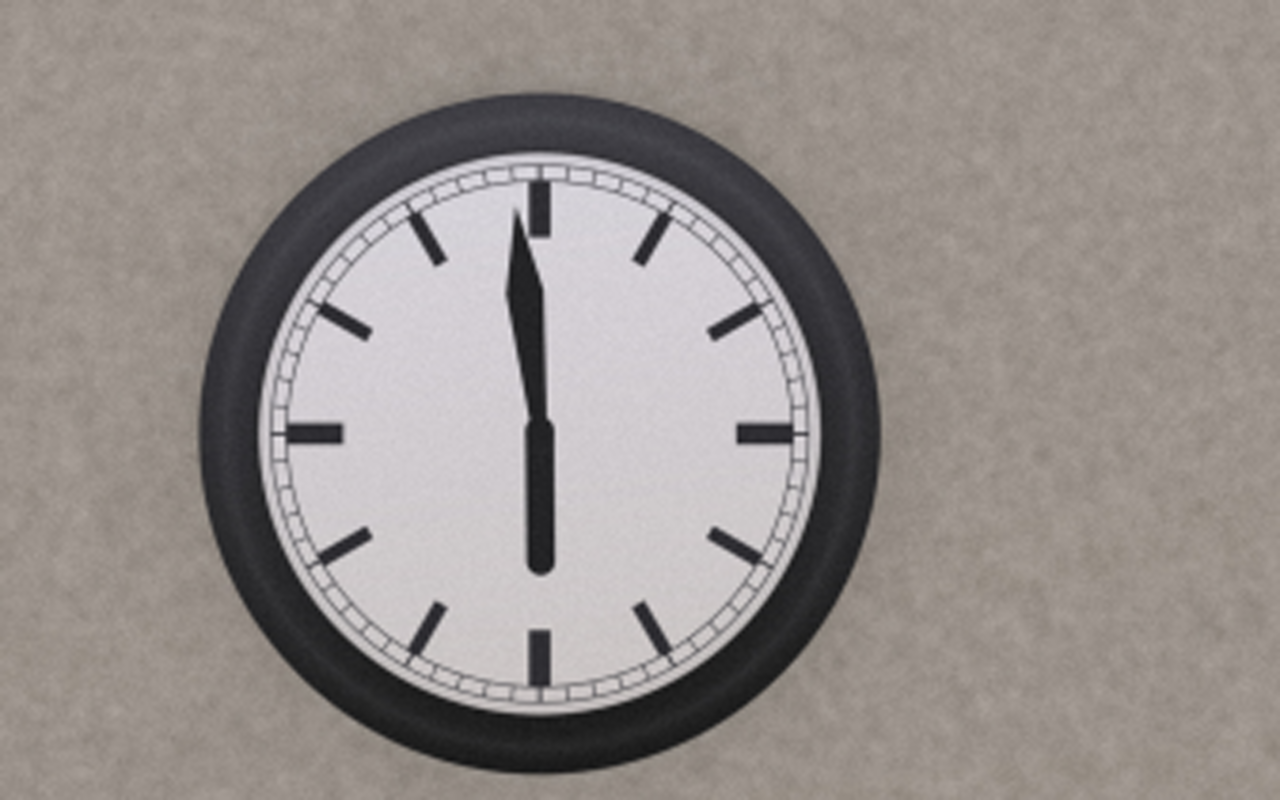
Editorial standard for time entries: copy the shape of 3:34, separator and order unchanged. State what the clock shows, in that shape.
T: 5:59
